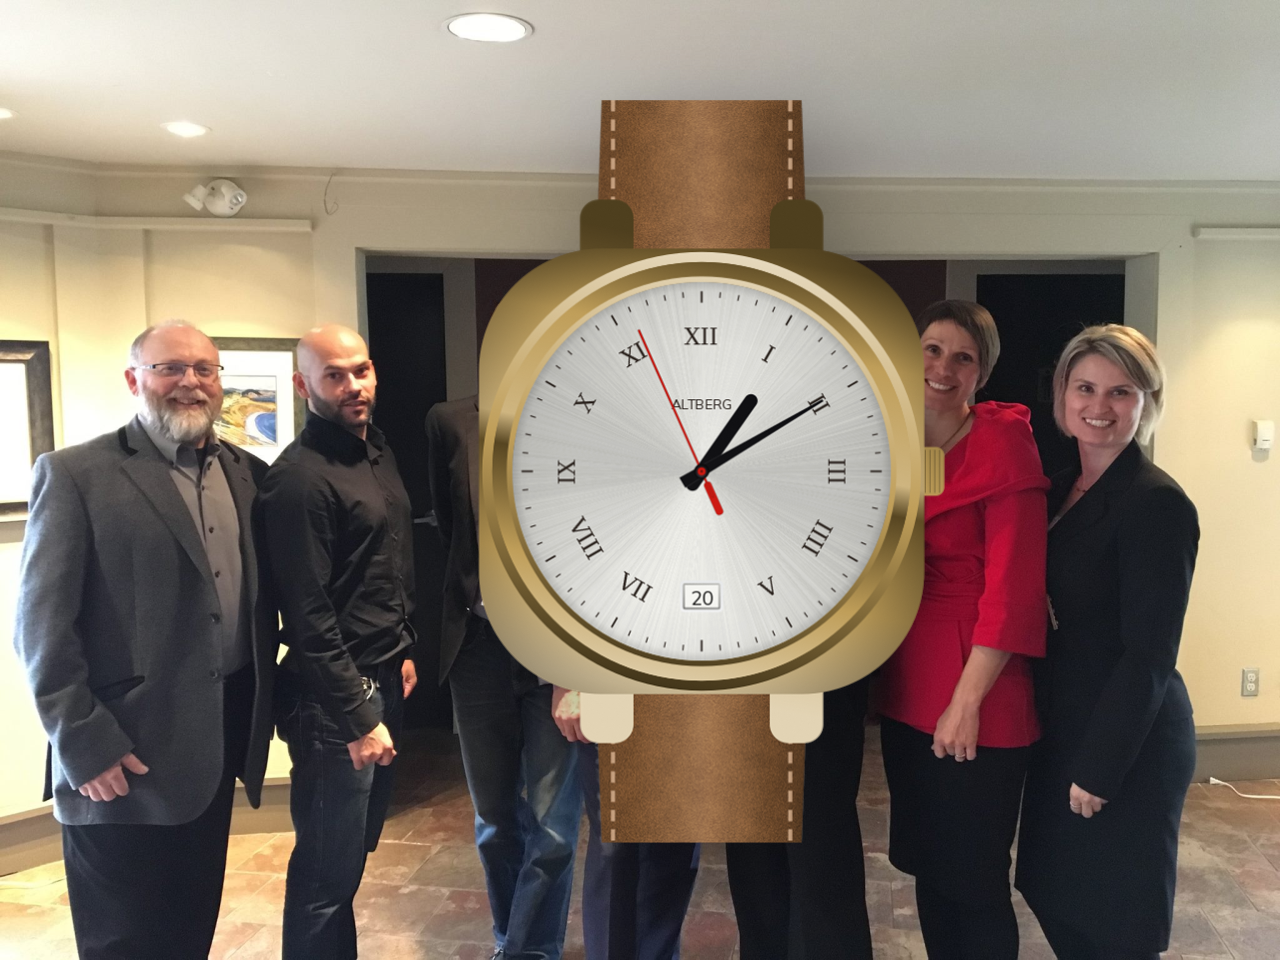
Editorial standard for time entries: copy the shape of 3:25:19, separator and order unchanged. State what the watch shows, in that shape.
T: 1:09:56
